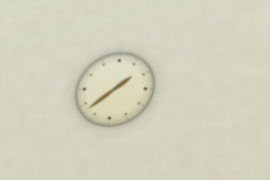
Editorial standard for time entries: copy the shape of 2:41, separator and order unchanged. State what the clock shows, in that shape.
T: 1:38
